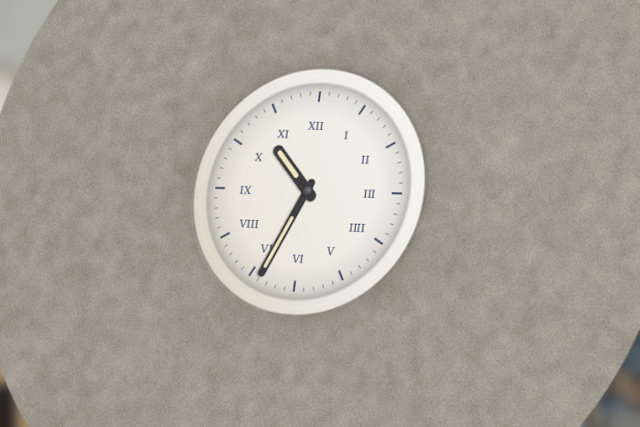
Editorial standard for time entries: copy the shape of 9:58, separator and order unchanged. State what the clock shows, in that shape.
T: 10:34
